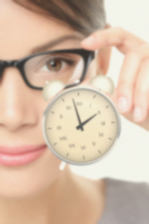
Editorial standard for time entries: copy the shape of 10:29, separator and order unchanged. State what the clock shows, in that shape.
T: 1:58
